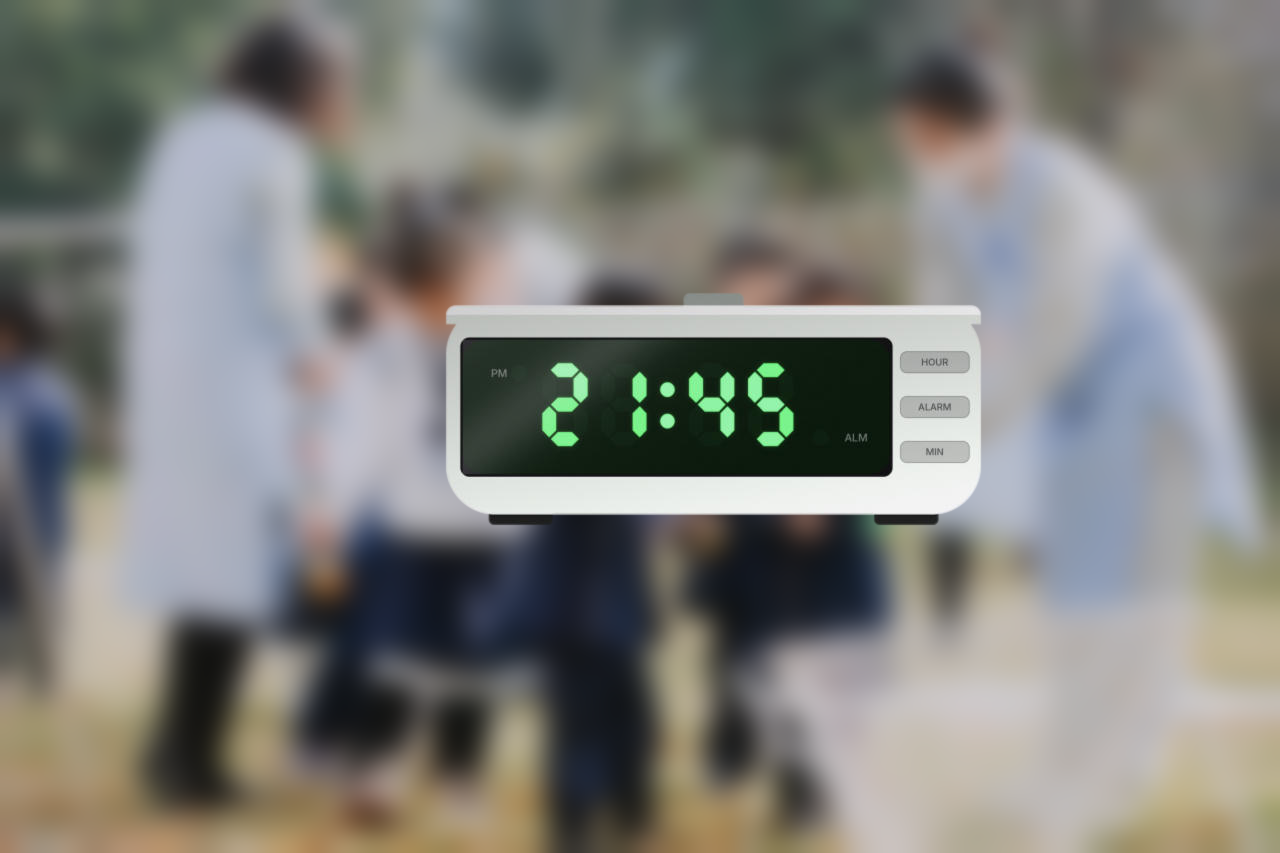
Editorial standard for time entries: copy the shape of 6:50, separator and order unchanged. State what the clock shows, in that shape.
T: 21:45
